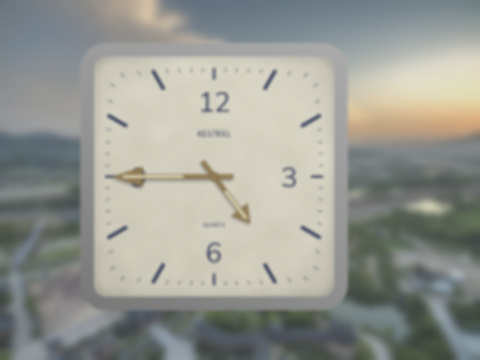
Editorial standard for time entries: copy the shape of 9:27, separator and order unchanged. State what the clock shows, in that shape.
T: 4:45
